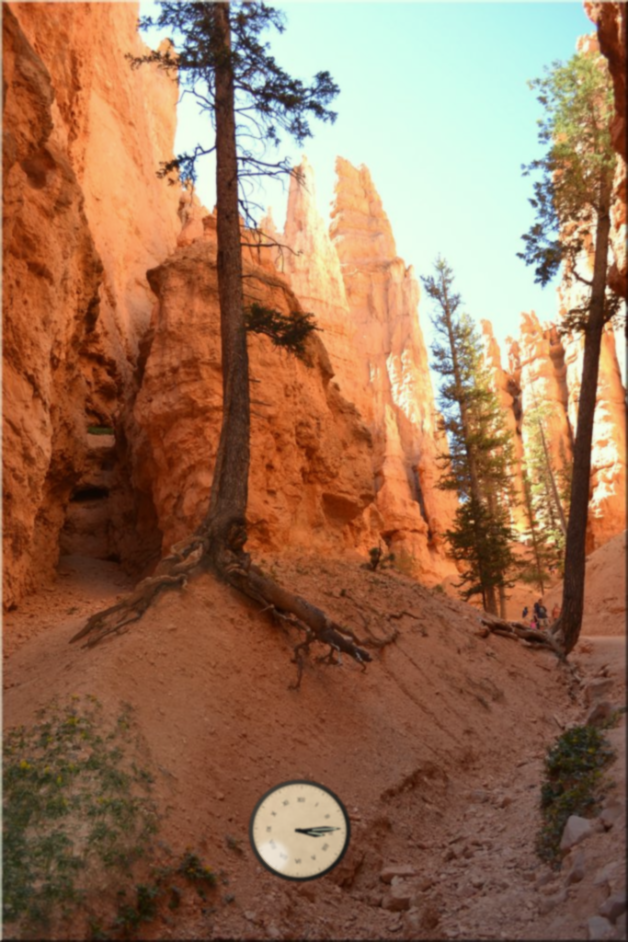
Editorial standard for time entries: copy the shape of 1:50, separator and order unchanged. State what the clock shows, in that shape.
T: 3:14
